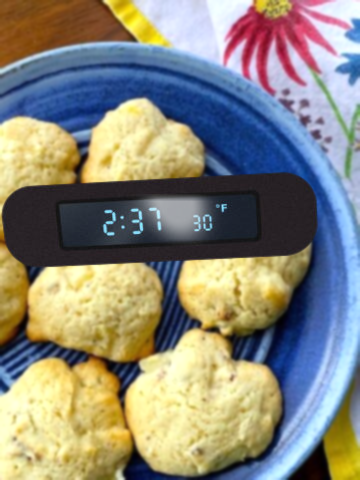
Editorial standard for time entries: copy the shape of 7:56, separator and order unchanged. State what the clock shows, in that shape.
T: 2:37
